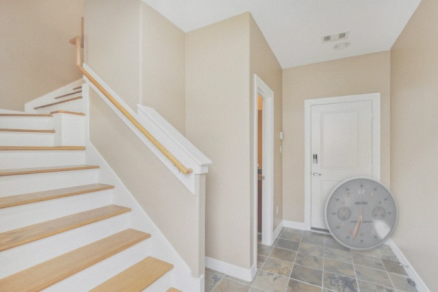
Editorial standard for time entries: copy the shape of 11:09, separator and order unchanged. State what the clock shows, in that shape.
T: 6:33
